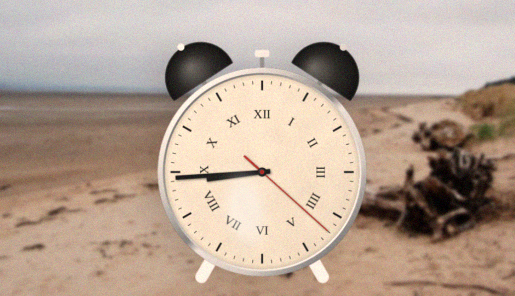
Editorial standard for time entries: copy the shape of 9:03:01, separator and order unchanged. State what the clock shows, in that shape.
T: 8:44:22
